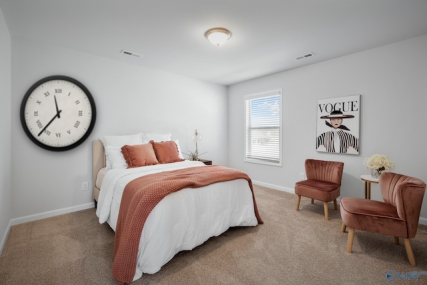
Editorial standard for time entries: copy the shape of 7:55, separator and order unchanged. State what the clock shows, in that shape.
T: 11:37
